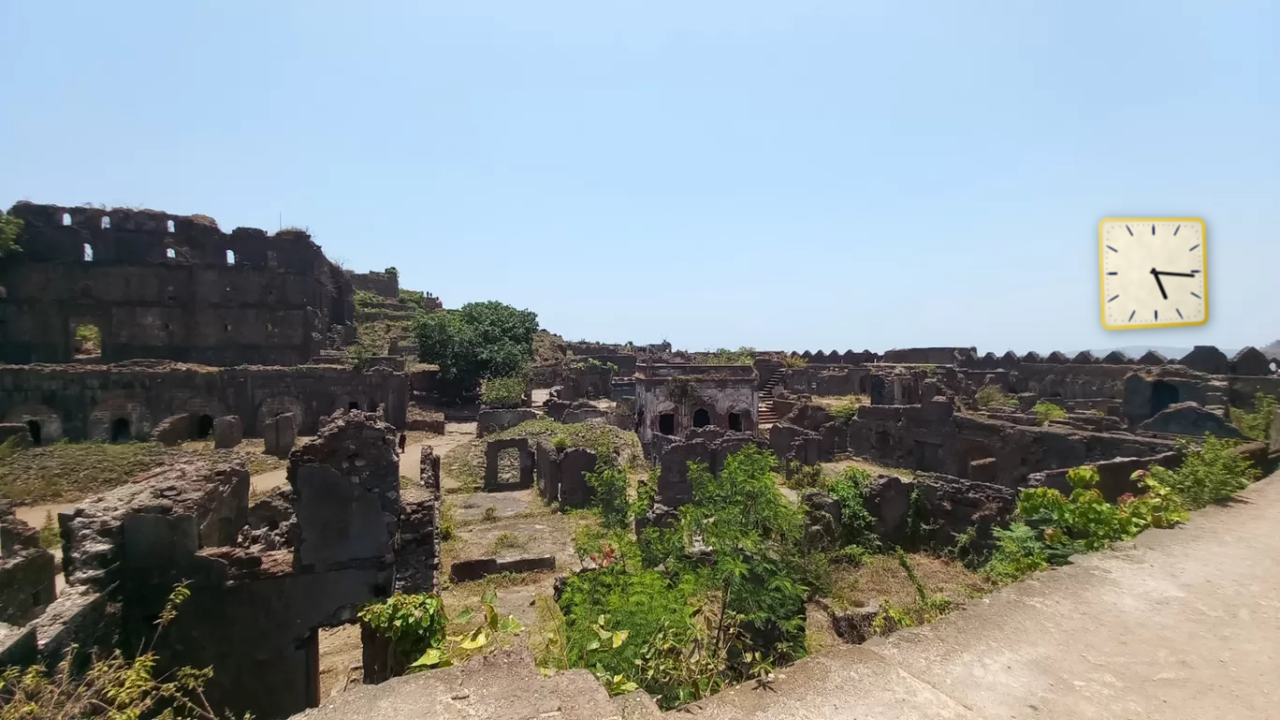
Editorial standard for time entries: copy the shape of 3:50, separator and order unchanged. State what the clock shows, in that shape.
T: 5:16
